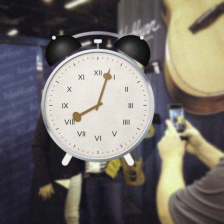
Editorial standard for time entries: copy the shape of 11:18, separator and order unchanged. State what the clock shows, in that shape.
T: 8:03
